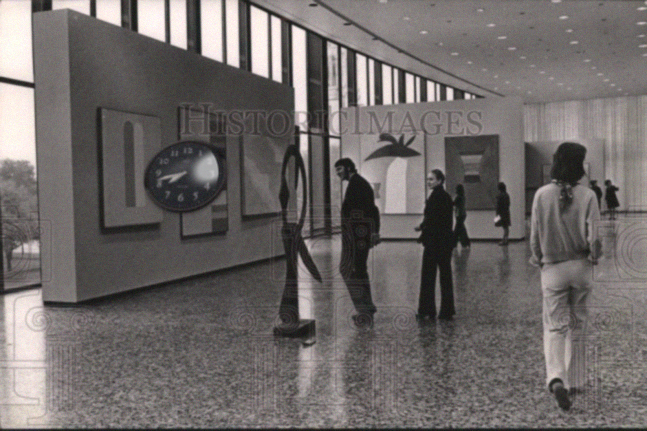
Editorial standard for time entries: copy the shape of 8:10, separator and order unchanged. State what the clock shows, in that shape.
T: 7:42
